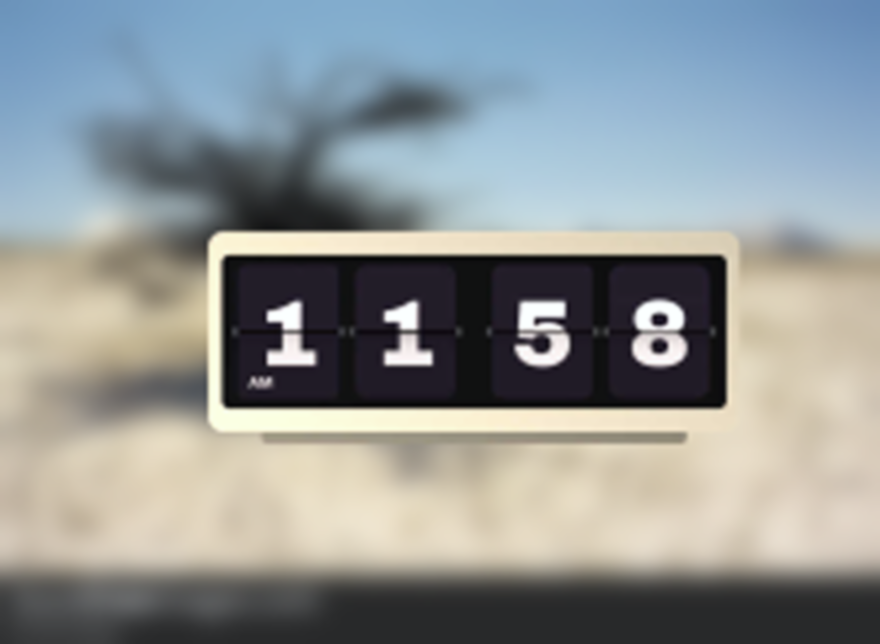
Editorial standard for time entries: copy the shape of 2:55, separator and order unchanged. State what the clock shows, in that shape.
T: 11:58
